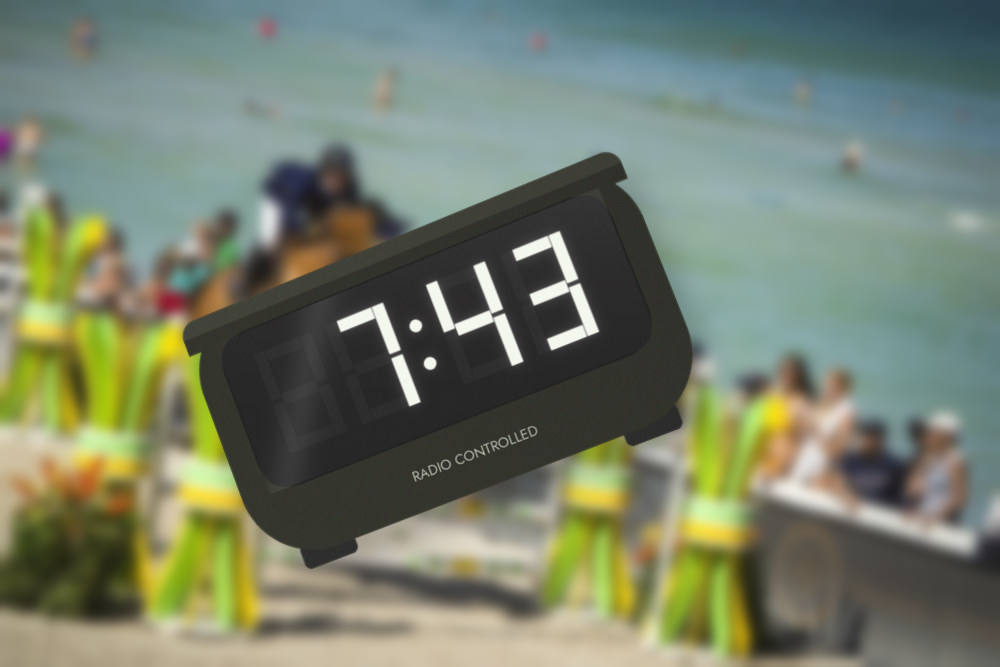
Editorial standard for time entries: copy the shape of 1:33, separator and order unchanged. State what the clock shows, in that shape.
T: 7:43
